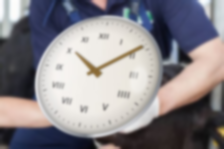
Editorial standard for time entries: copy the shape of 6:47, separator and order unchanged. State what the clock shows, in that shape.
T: 10:09
